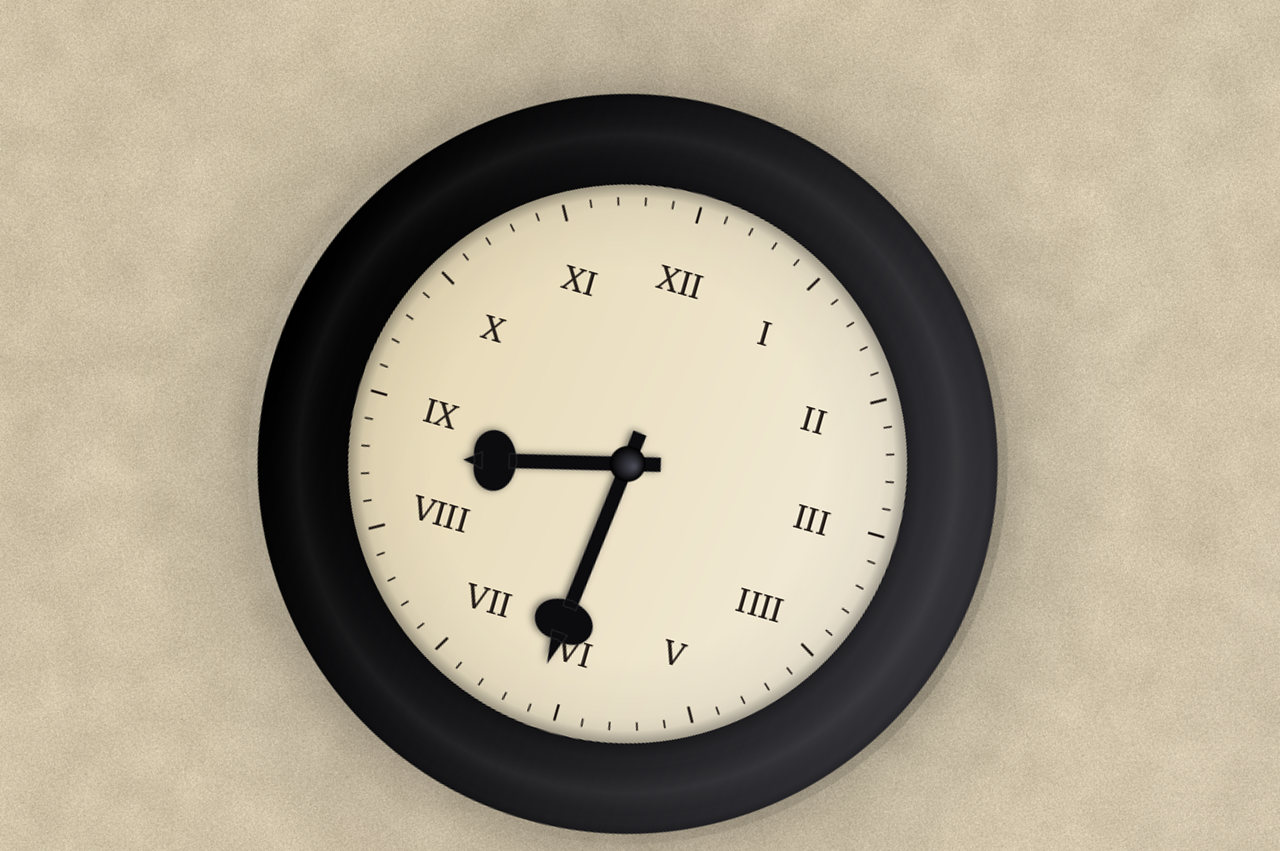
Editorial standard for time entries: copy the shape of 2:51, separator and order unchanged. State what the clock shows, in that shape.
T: 8:31
